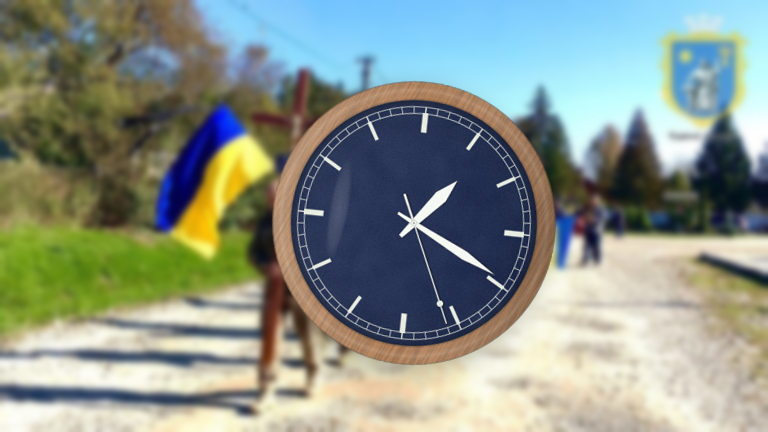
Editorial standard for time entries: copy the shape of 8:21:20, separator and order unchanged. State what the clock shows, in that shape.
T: 1:19:26
